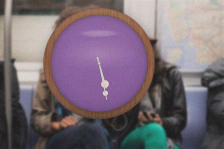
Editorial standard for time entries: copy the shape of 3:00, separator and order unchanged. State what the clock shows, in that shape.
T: 5:28
